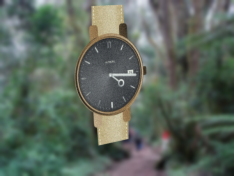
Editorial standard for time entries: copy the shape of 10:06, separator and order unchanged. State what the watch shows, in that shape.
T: 4:16
